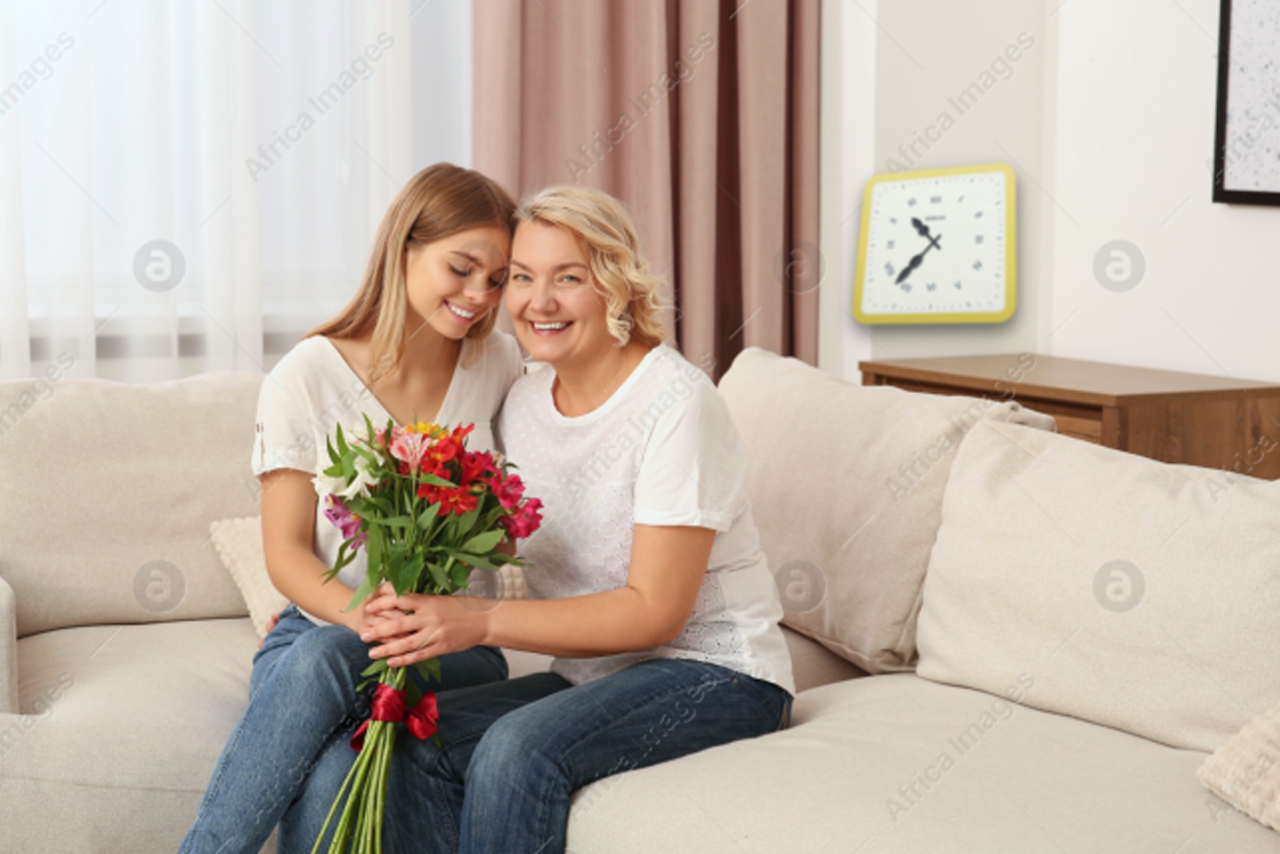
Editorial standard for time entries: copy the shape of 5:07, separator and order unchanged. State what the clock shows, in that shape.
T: 10:37
